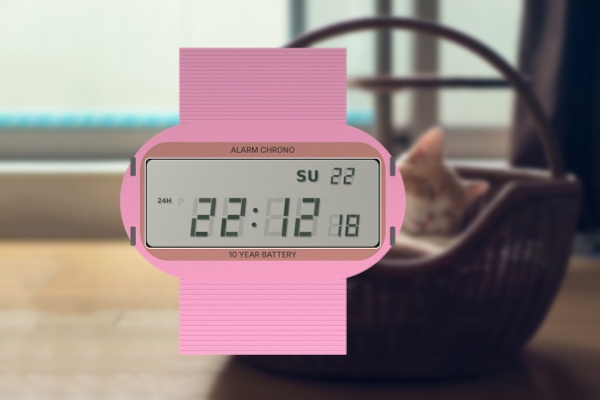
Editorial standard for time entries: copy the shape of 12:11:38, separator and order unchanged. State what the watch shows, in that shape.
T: 22:12:18
